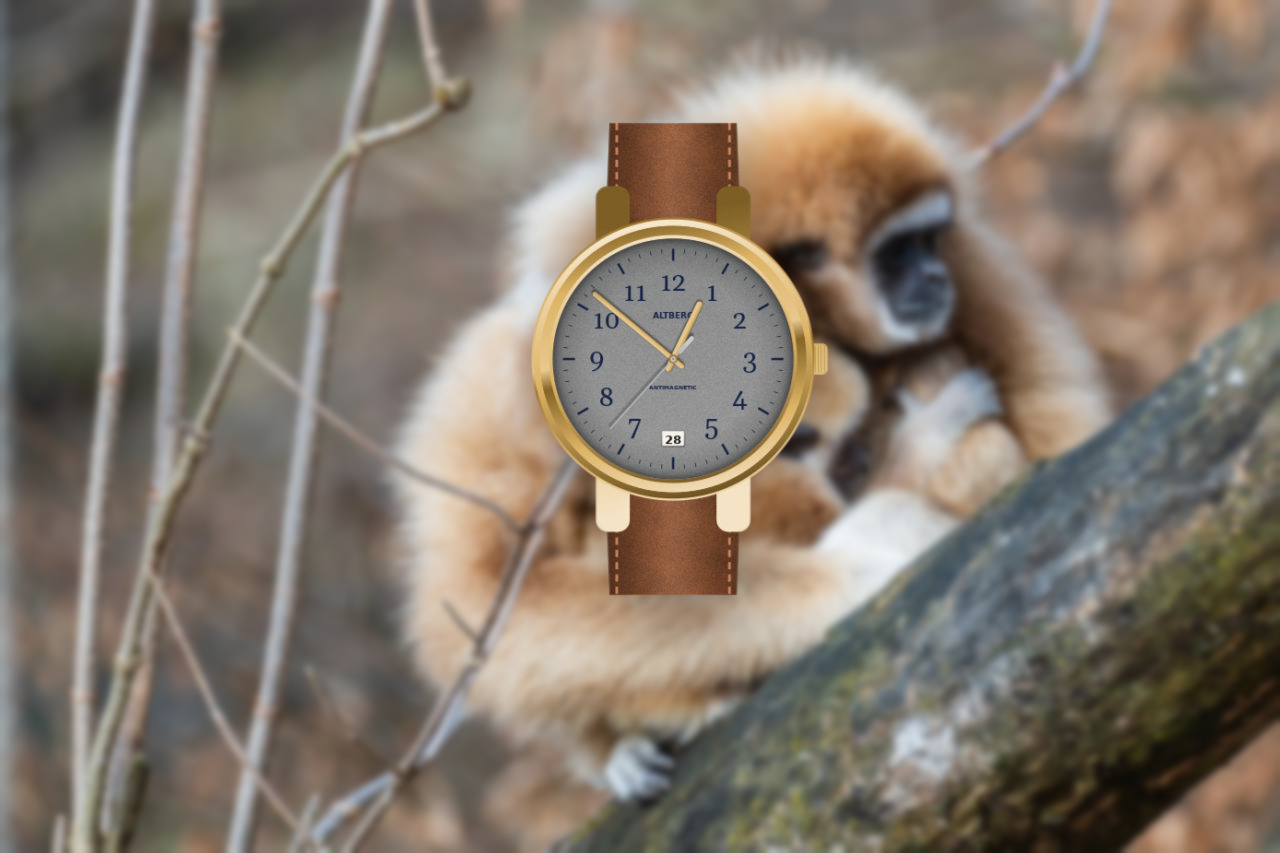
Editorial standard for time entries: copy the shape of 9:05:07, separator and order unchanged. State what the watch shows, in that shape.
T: 12:51:37
